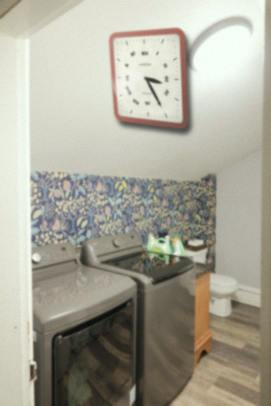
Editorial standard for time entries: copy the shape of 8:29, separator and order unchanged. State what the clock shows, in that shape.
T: 3:25
